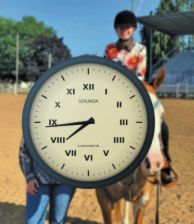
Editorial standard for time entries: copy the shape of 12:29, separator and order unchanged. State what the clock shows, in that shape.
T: 7:44
